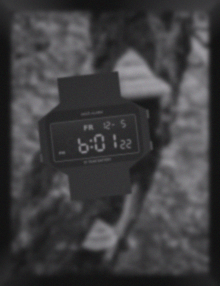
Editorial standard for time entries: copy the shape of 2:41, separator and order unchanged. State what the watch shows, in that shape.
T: 6:01
